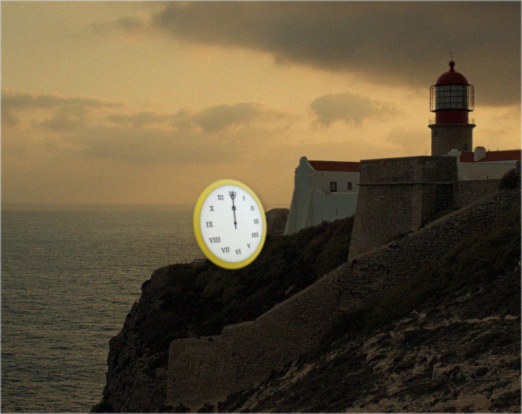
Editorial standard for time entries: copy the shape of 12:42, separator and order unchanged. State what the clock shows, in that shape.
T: 12:00
